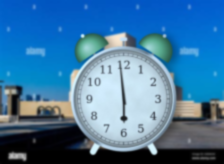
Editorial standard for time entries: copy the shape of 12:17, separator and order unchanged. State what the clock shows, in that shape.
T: 5:59
